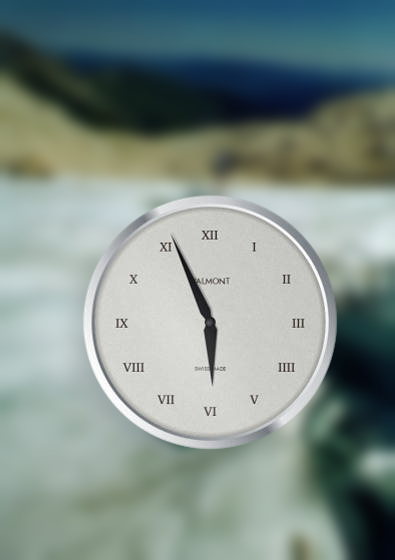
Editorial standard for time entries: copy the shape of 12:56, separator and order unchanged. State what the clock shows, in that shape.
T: 5:56
